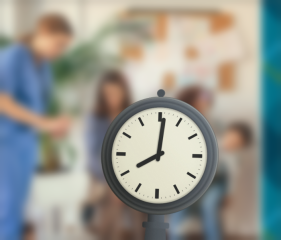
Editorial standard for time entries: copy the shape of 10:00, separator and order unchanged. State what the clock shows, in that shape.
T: 8:01
